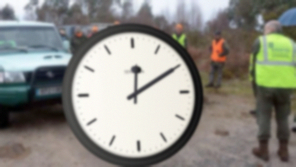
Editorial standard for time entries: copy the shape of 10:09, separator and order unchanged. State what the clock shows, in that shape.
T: 12:10
